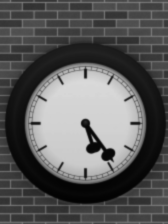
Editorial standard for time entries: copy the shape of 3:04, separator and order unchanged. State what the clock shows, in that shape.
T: 5:24
